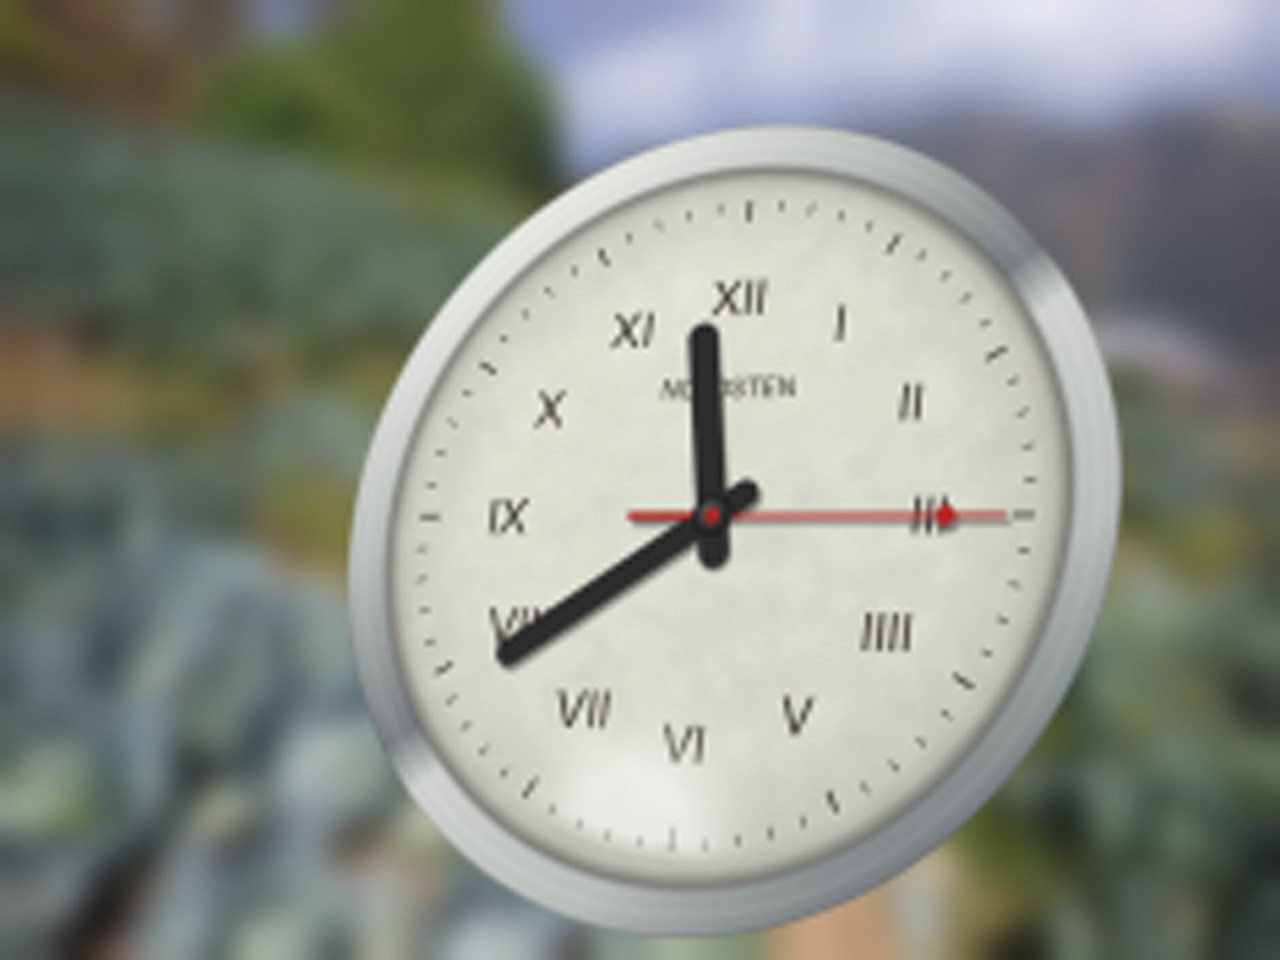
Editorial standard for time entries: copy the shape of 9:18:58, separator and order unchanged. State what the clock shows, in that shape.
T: 11:39:15
